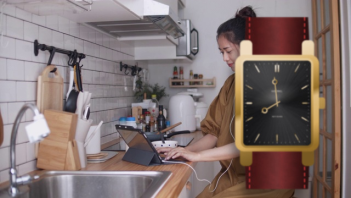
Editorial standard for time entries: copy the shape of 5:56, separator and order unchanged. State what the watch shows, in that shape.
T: 7:59
